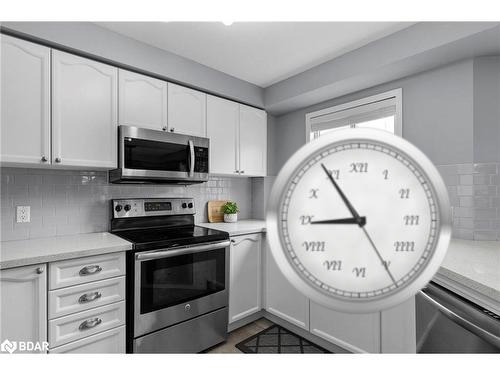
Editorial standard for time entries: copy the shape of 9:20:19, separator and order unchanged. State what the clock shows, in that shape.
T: 8:54:25
